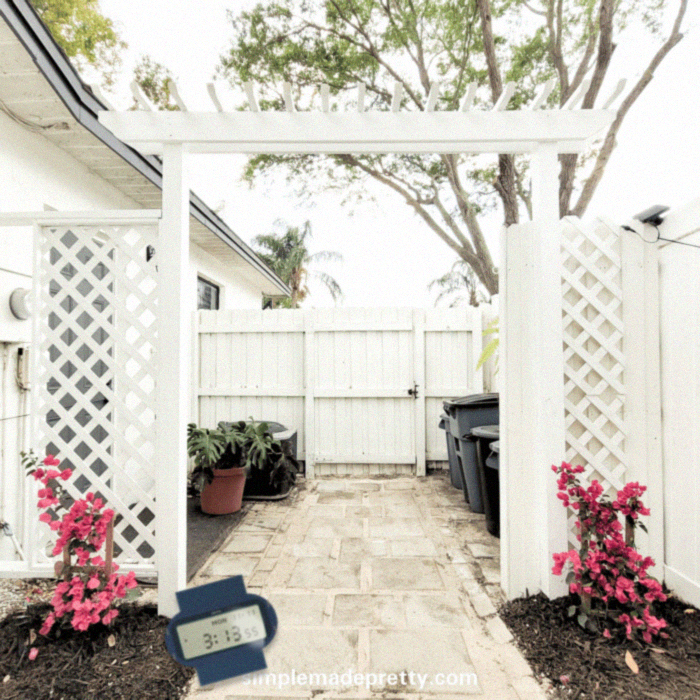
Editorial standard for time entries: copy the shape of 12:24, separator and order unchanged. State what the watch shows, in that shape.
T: 3:13
